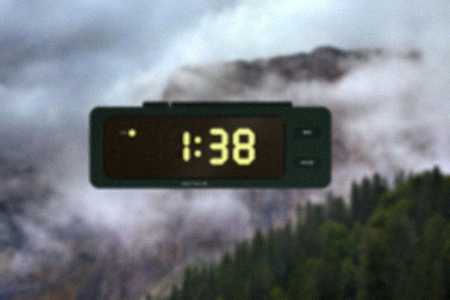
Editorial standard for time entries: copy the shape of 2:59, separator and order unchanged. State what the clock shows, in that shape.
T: 1:38
